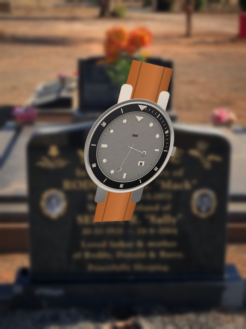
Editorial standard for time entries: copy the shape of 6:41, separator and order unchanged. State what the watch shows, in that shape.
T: 3:33
